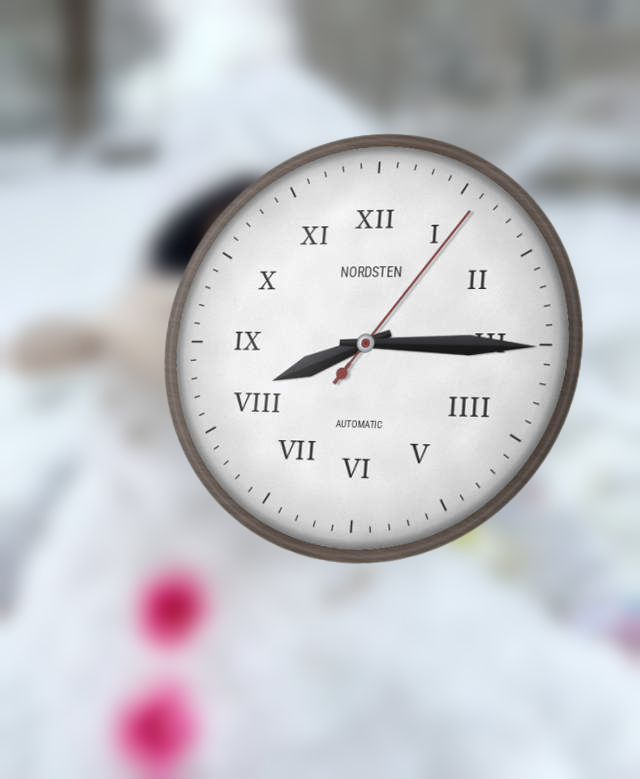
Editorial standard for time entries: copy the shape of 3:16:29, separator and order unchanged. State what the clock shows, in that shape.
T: 8:15:06
